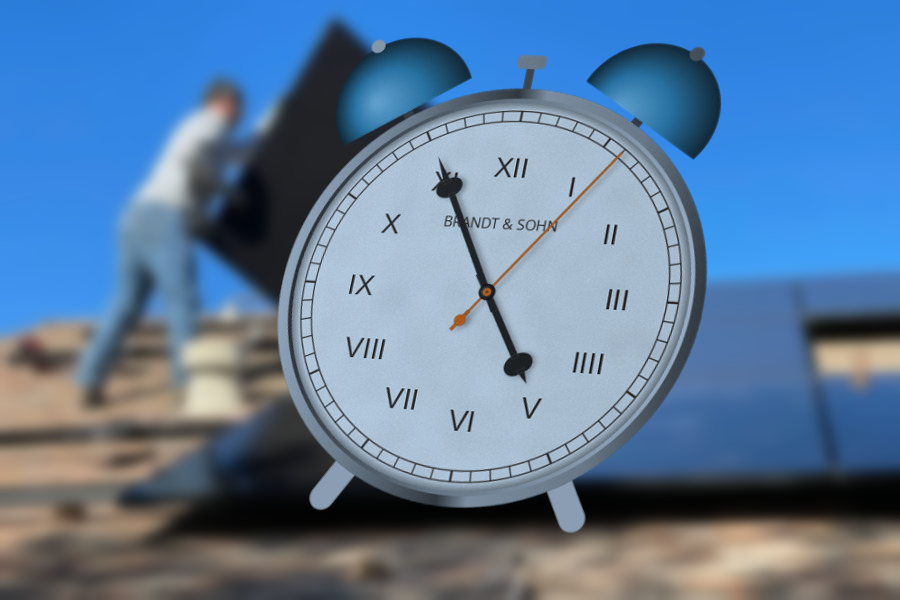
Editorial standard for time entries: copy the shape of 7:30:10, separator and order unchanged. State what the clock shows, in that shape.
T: 4:55:06
